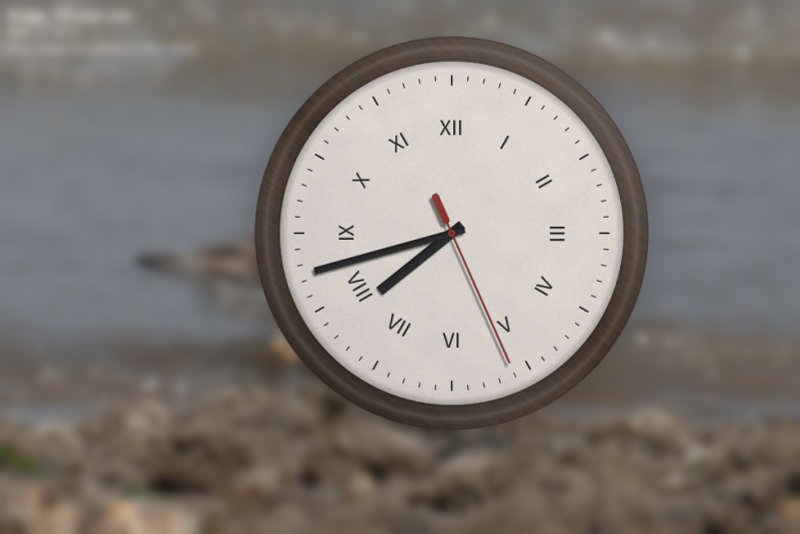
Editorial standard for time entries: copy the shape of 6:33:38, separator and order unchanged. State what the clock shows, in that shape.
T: 7:42:26
